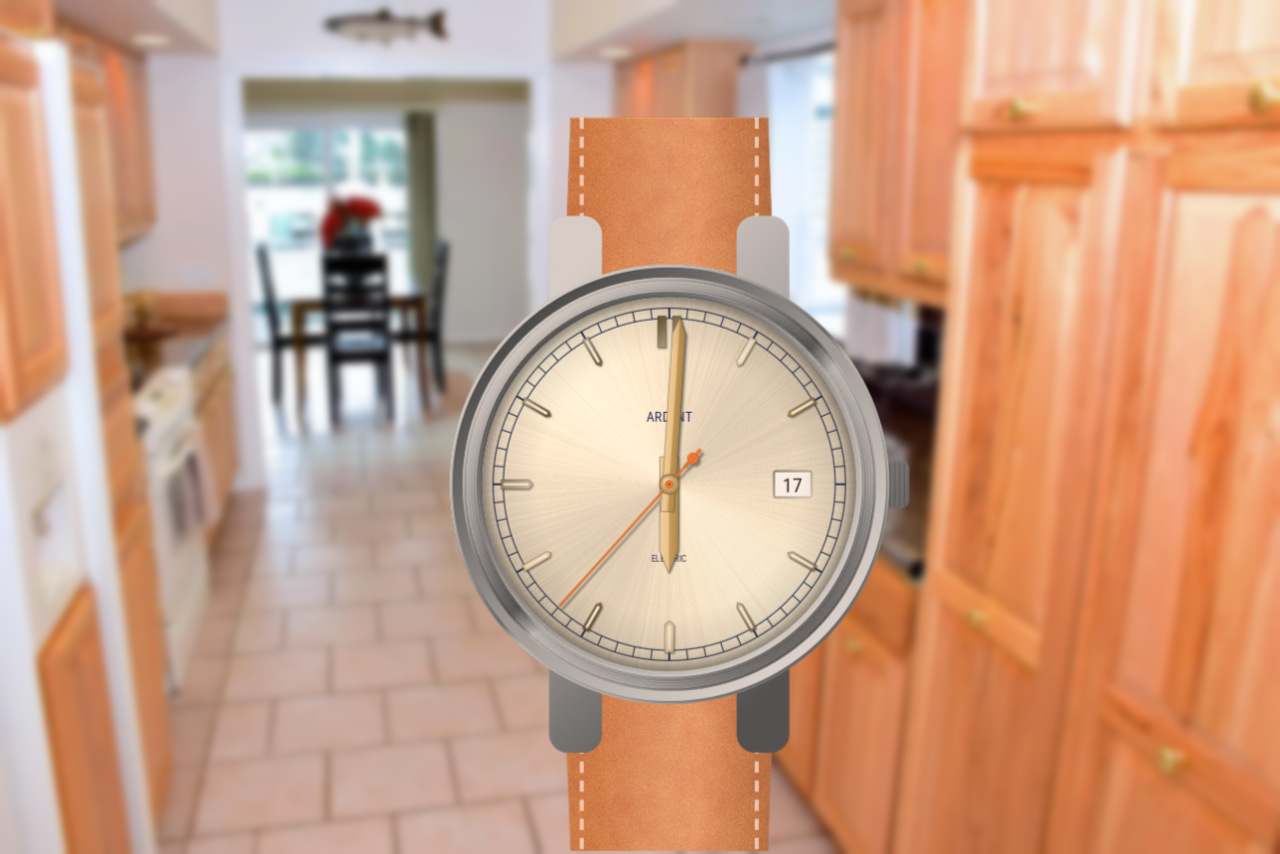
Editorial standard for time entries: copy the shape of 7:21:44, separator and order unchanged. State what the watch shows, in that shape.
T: 6:00:37
